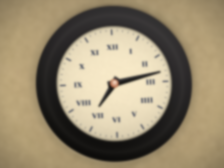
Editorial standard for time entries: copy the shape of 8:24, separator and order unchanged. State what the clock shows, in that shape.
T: 7:13
